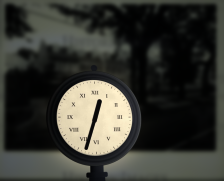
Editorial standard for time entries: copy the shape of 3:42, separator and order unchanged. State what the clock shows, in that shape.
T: 12:33
